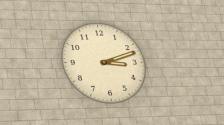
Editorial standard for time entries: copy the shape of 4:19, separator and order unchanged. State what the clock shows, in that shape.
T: 3:12
